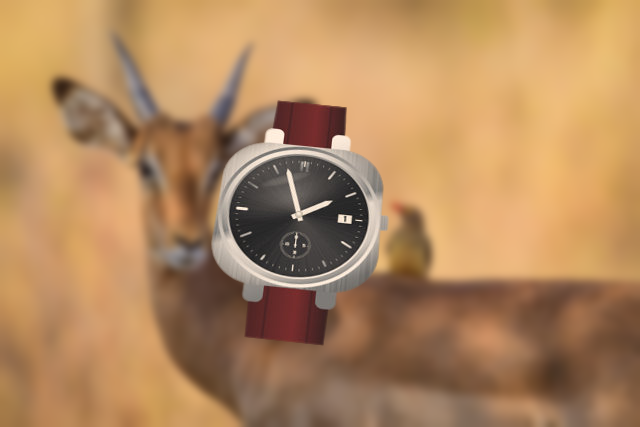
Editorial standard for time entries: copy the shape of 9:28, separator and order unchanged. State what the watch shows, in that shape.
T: 1:57
